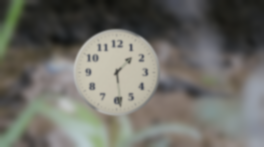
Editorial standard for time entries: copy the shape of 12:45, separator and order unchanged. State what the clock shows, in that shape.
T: 1:29
